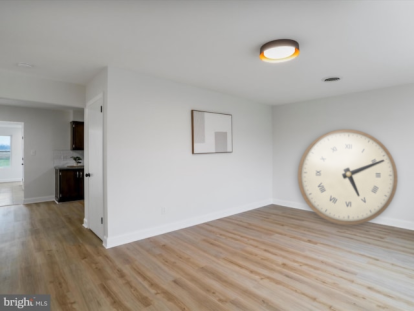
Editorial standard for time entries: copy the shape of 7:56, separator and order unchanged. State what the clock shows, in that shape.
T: 5:11
